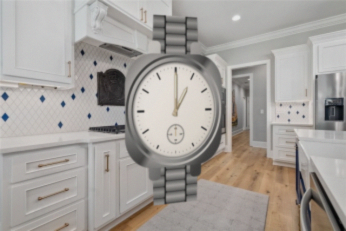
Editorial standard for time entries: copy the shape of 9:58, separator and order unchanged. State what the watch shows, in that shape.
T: 1:00
